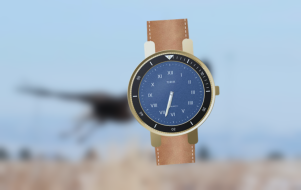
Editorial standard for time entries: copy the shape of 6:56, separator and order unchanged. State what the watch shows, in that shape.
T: 6:33
